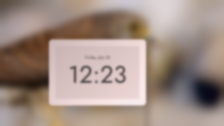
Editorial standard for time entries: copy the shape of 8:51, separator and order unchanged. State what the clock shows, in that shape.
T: 12:23
